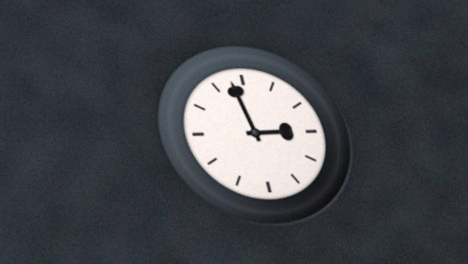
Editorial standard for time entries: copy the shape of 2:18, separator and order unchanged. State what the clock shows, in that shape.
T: 2:58
